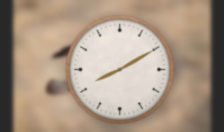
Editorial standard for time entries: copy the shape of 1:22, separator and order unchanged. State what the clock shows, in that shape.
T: 8:10
